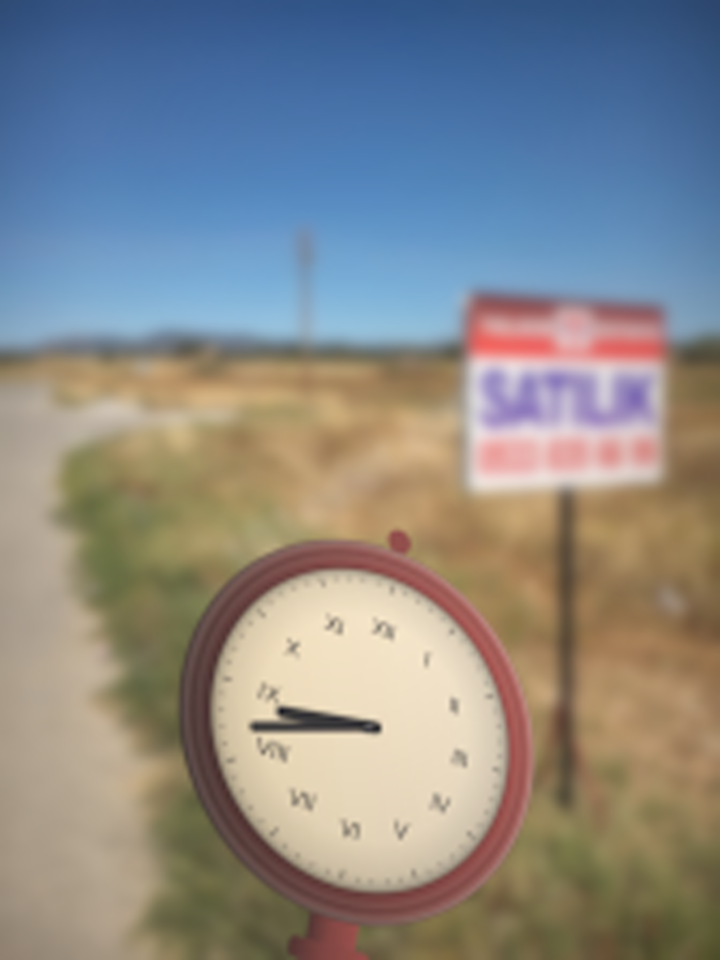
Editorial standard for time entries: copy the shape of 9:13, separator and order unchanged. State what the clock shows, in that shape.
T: 8:42
